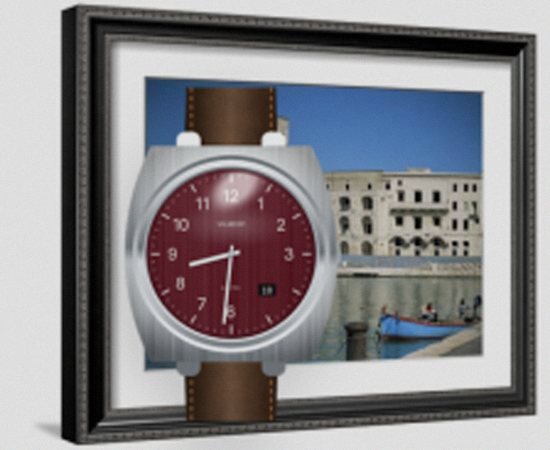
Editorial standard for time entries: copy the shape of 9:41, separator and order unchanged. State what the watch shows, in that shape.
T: 8:31
